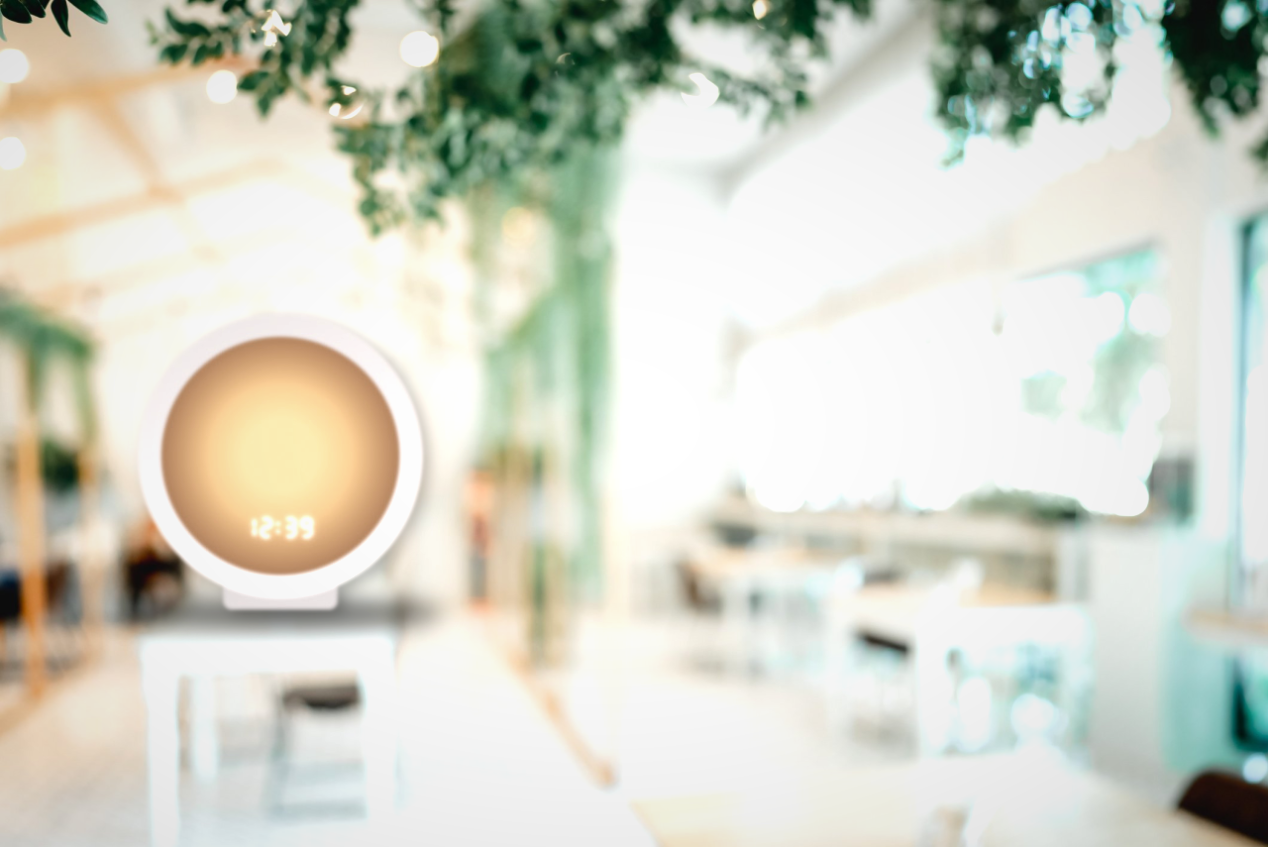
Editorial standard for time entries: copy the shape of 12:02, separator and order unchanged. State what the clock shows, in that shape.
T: 12:39
